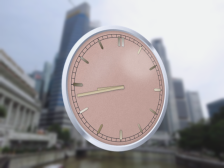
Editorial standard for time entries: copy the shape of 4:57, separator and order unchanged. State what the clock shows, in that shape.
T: 8:43
